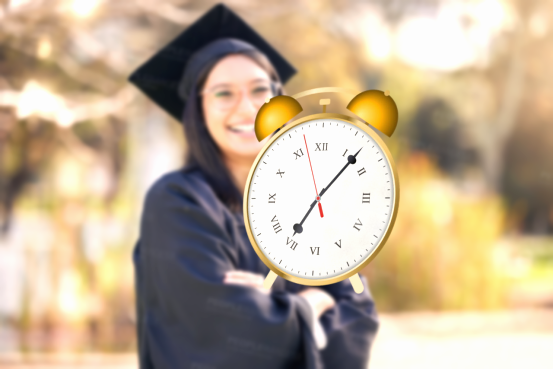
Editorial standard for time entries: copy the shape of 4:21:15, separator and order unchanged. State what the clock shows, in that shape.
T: 7:06:57
